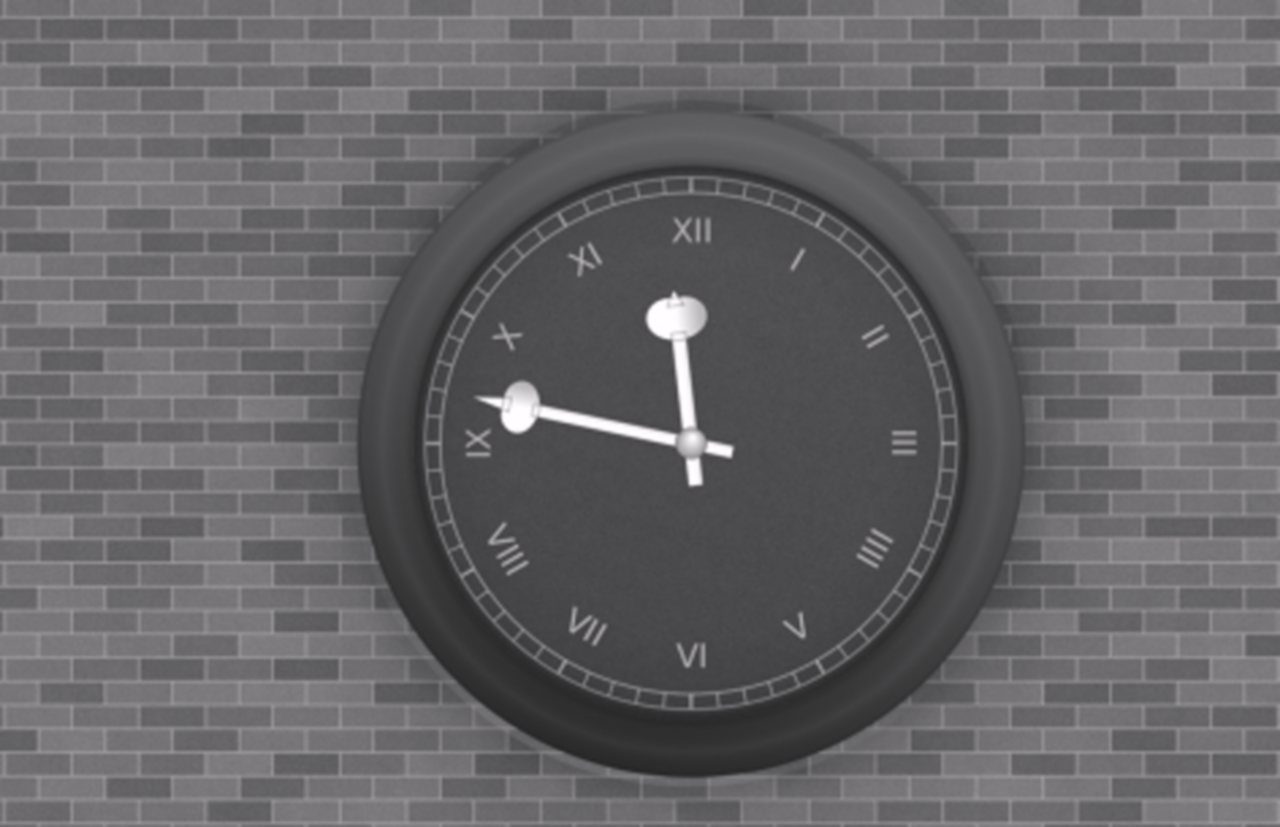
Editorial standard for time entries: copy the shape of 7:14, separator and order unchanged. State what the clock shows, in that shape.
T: 11:47
